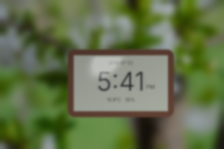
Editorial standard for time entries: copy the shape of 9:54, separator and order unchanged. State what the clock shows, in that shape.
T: 5:41
